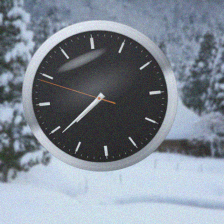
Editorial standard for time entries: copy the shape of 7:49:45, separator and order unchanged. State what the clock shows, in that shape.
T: 7:38:49
